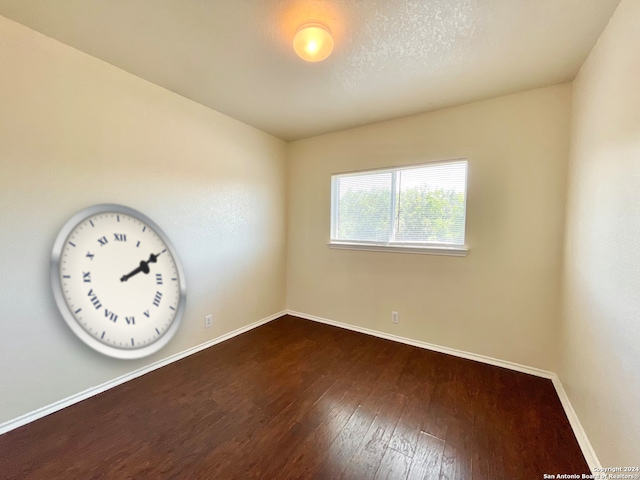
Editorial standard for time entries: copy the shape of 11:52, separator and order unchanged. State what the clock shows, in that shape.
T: 2:10
